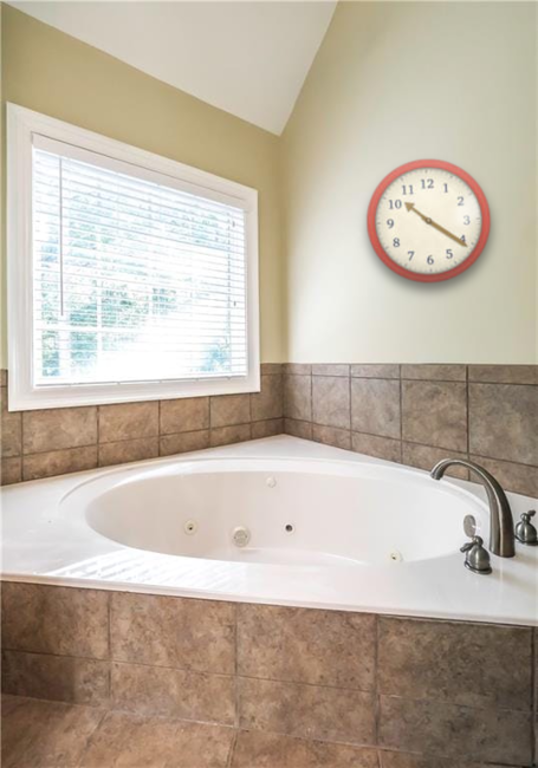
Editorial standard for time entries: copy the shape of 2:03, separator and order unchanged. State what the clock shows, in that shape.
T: 10:21
